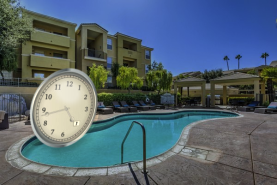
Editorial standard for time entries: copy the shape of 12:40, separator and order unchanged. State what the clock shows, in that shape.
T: 4:43
